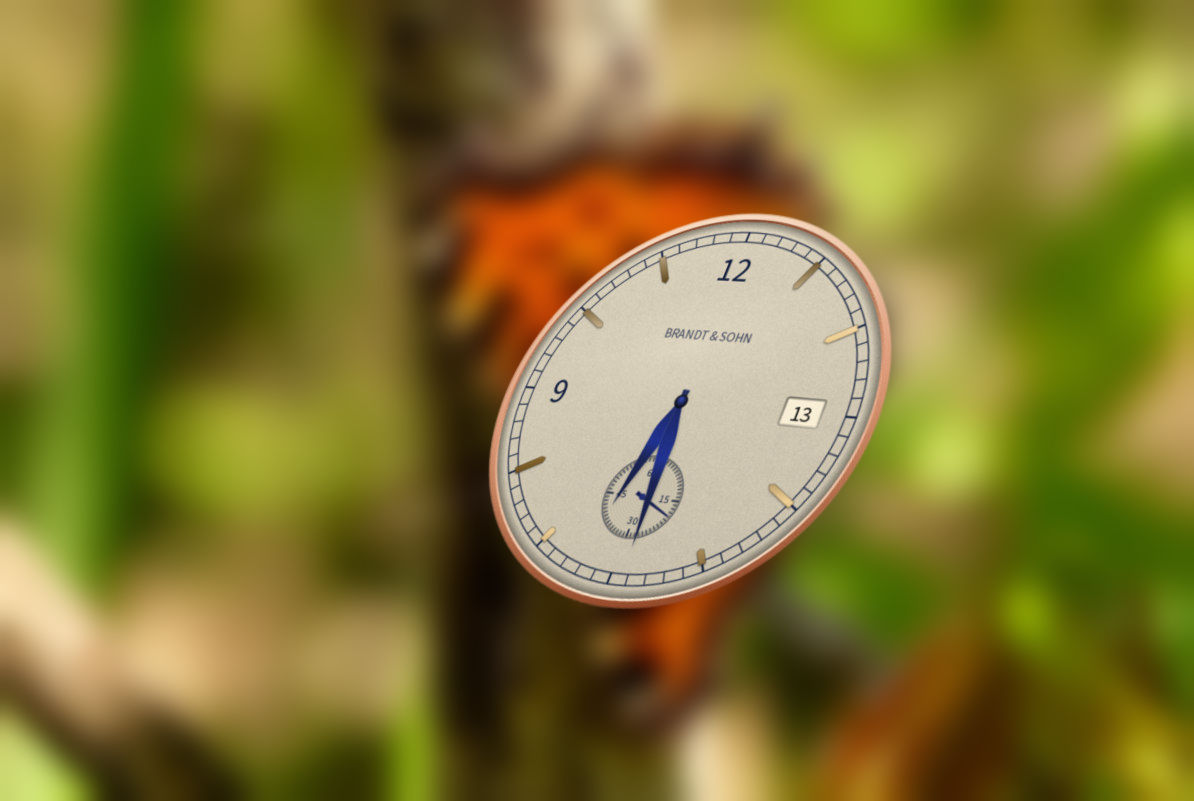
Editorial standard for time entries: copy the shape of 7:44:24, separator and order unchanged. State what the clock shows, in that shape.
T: 6:29:19
